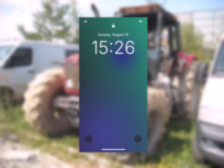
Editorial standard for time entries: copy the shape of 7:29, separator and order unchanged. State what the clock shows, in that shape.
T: 15:26
